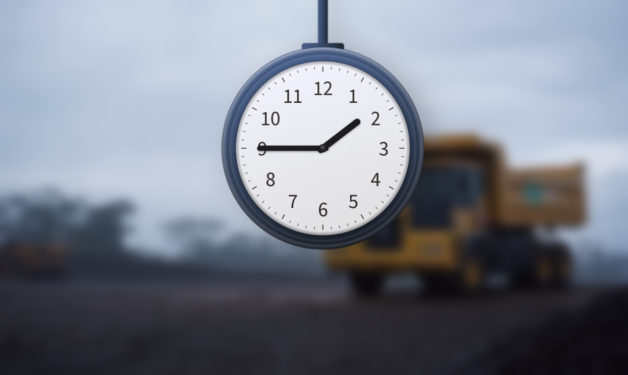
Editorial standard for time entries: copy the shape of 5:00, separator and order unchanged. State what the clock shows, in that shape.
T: 1:45
